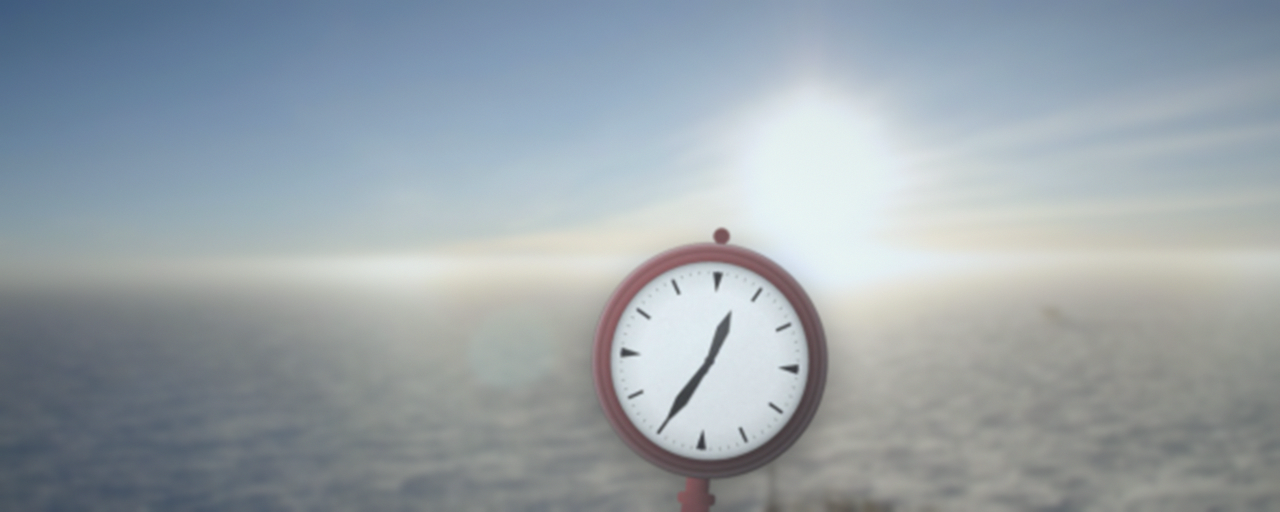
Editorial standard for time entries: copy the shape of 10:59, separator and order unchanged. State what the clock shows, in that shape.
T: 12:35
